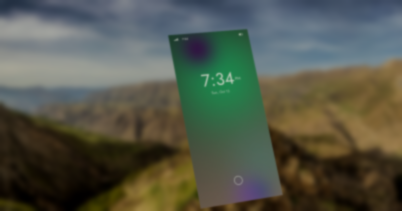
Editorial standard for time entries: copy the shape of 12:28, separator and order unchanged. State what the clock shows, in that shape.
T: 7:34
